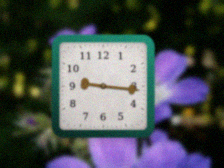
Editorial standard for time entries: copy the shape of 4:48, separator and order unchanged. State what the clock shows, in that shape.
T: 9:16
